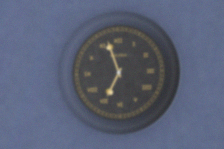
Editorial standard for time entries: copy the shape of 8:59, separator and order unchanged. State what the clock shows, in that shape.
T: 6:57
